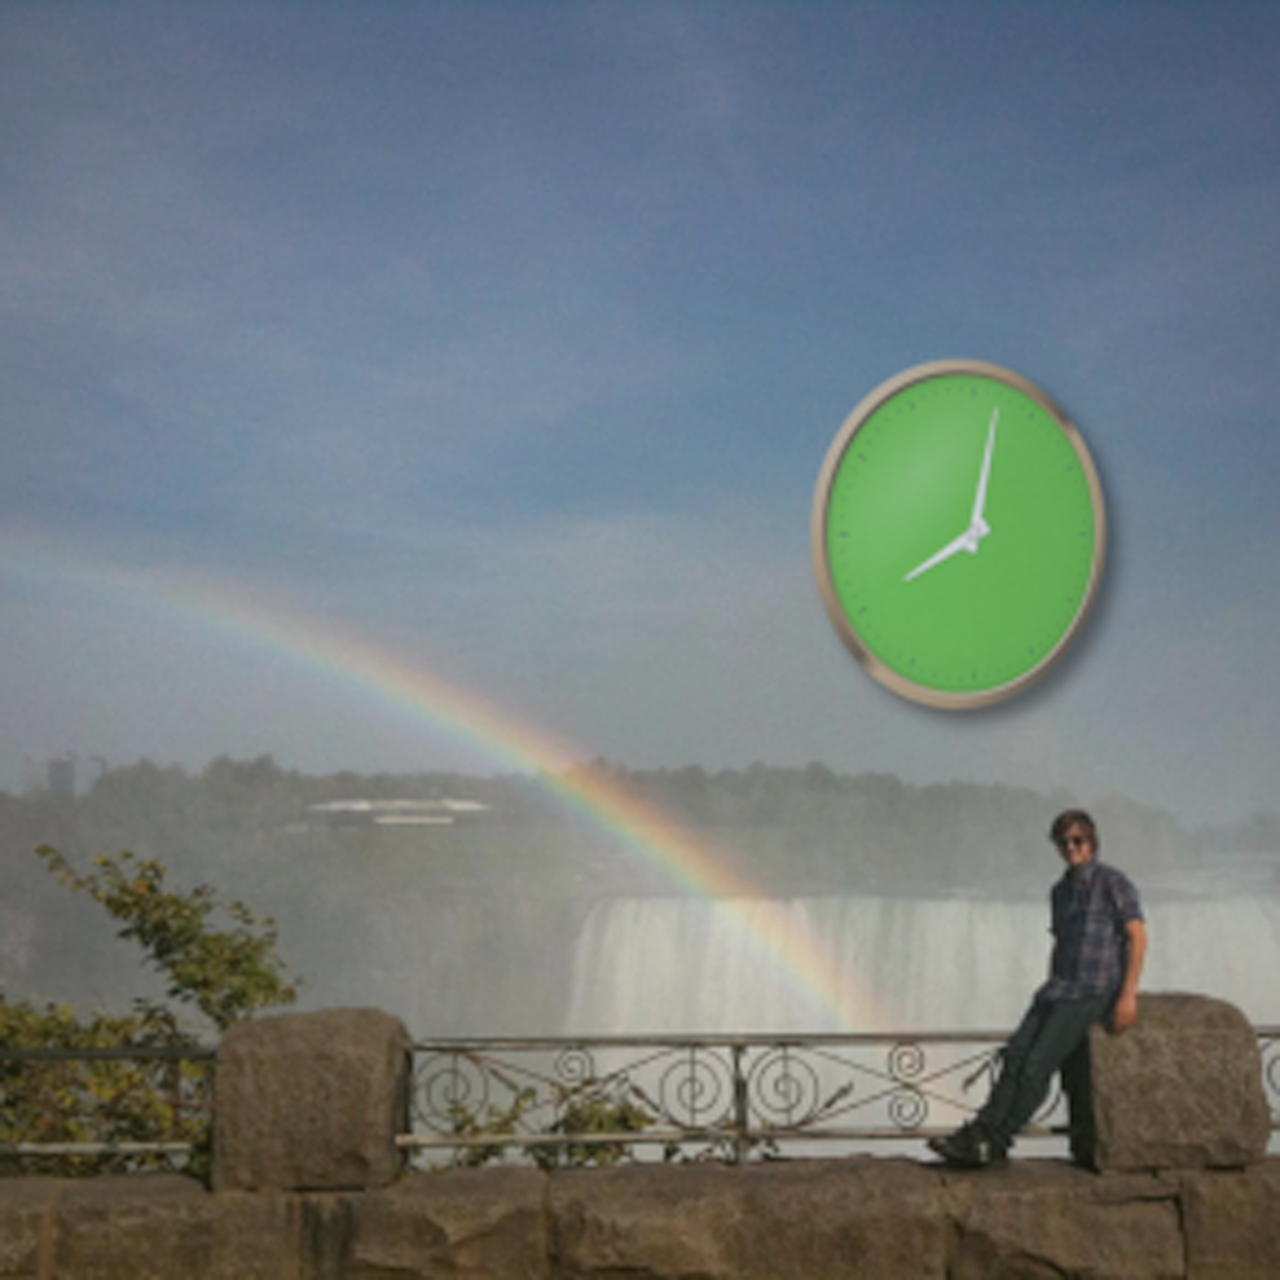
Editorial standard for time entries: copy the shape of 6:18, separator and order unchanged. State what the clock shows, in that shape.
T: 8:02
